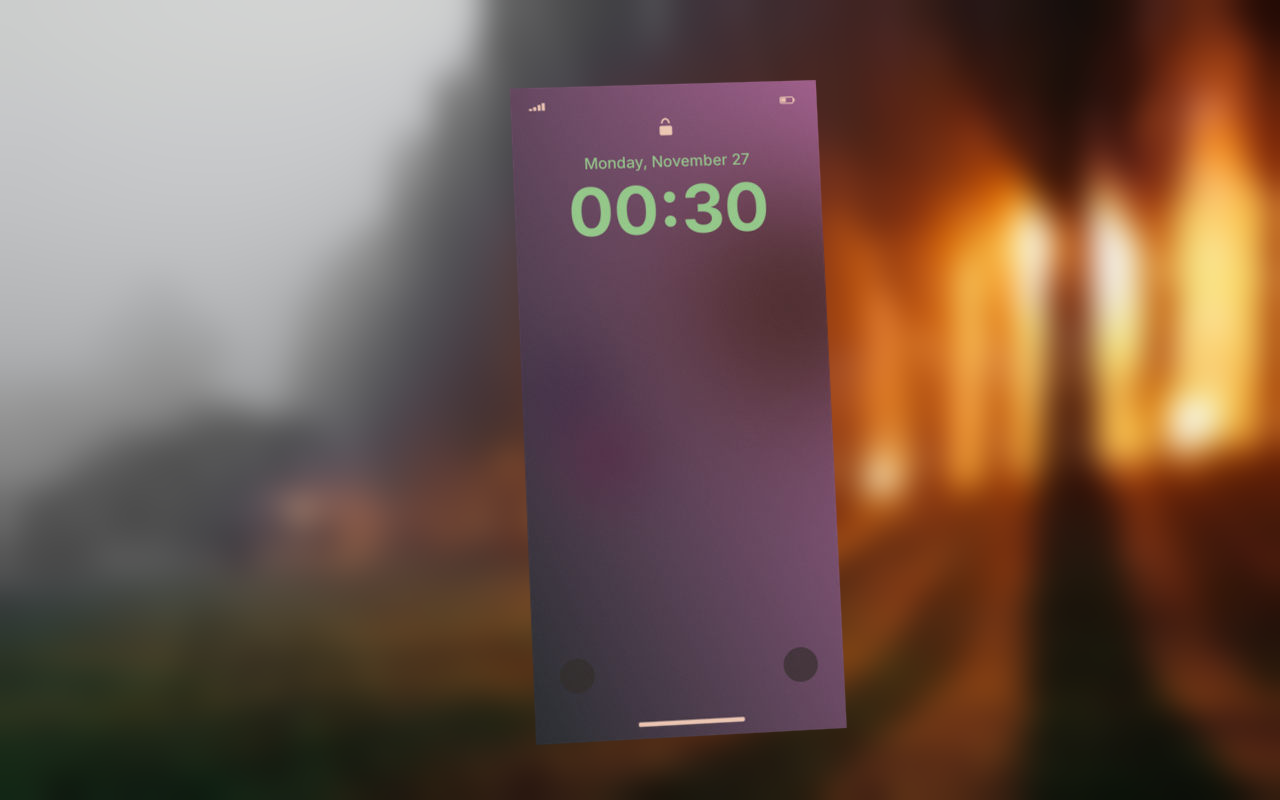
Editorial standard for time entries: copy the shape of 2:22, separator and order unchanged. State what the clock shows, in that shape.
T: 0:30
